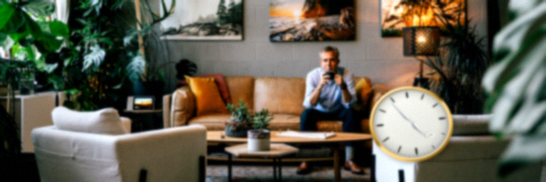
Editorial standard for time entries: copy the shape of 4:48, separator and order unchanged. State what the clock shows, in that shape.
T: 4:54
